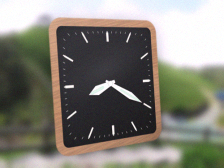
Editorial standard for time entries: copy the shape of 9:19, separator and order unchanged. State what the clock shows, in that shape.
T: 8:20
